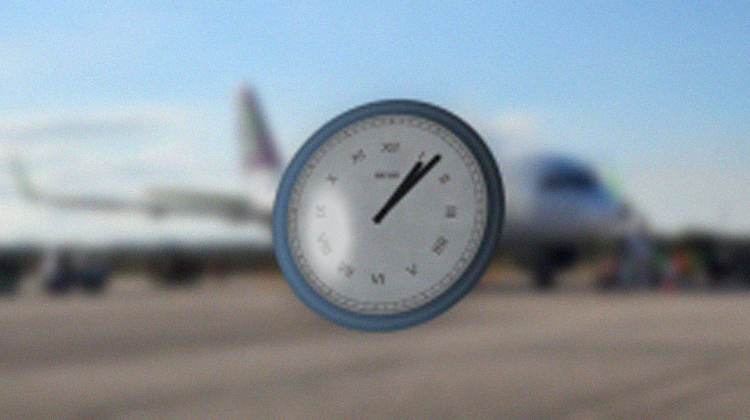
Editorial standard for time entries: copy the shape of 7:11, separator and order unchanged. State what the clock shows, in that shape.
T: 1:07
